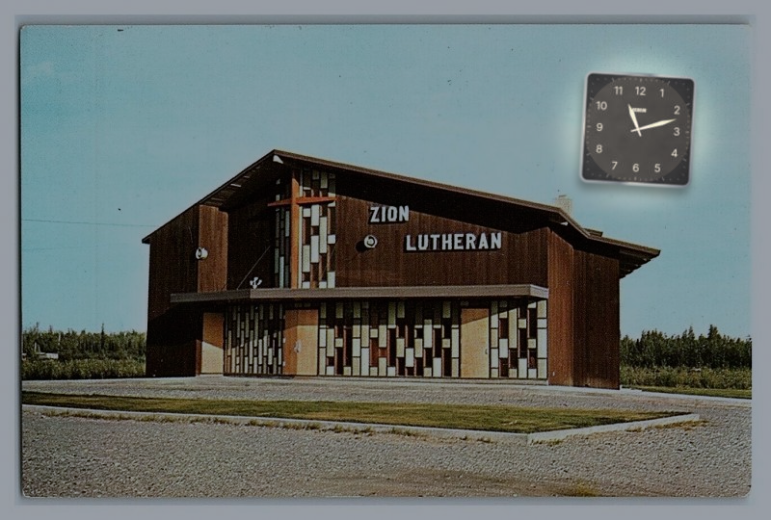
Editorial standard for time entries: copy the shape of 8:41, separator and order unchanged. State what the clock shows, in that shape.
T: 11:12
